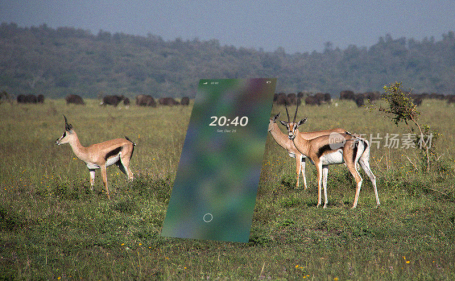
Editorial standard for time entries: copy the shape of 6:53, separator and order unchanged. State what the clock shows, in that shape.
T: 20:40
